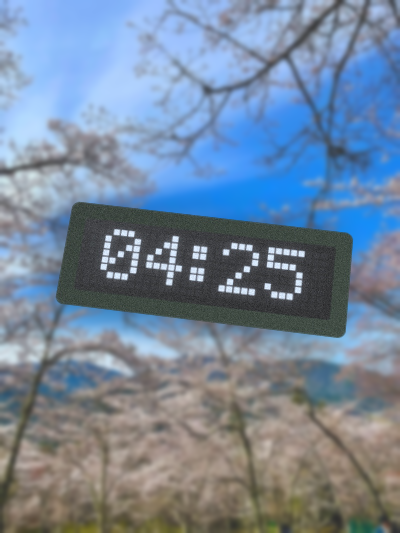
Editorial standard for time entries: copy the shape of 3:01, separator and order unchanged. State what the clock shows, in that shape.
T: 4:25
